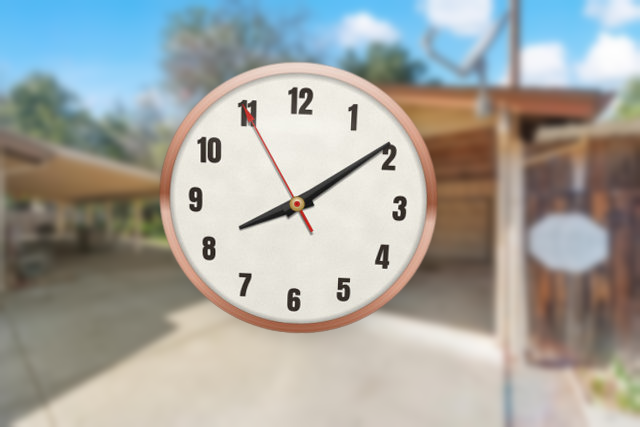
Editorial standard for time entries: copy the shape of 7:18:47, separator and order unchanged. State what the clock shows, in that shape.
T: 8:08:55
